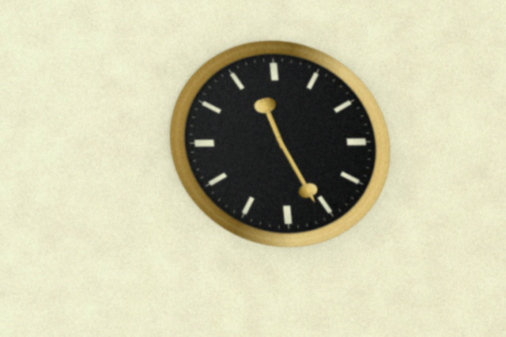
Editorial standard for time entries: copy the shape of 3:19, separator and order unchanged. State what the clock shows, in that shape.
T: 11:26
